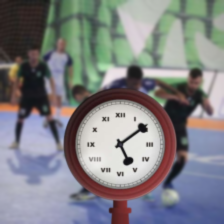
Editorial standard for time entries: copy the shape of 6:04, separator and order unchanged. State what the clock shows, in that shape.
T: 5:09
